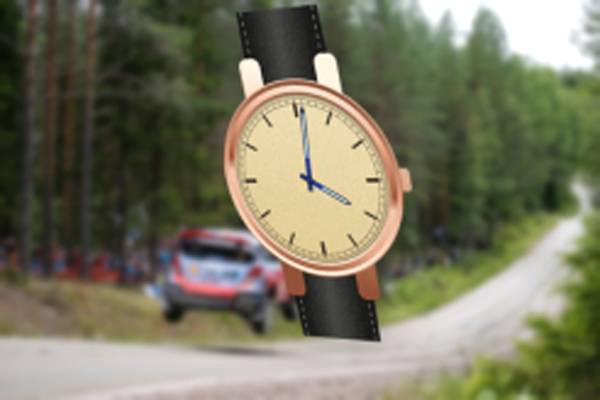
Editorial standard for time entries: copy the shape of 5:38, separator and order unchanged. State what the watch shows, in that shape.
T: 4:01
